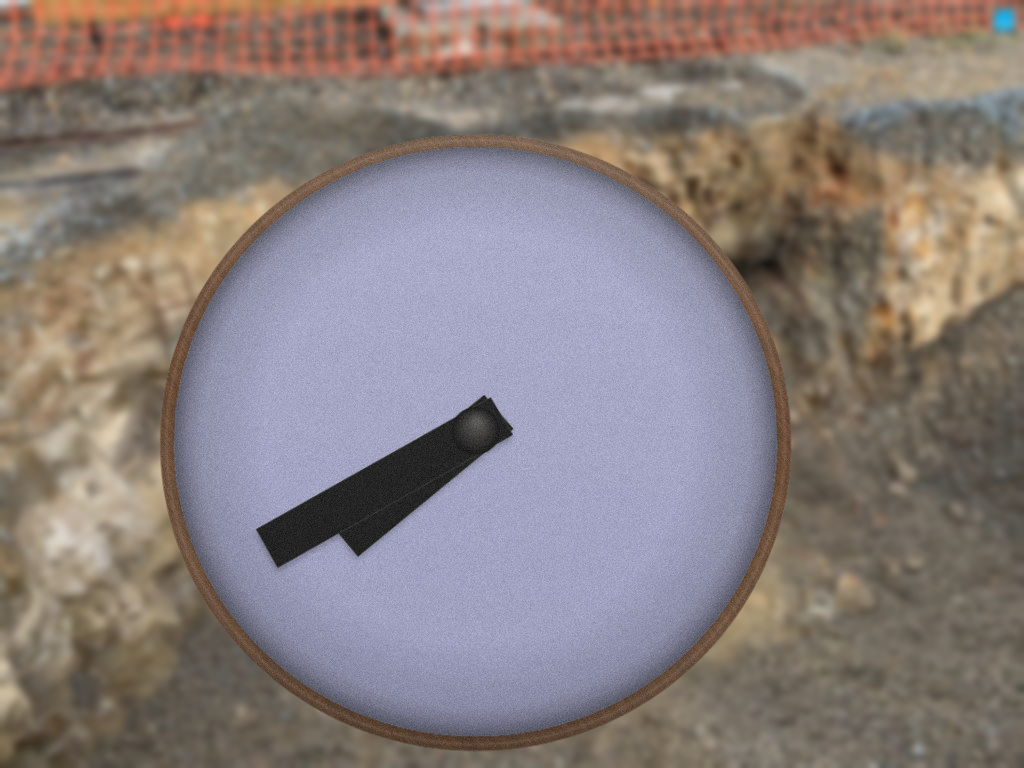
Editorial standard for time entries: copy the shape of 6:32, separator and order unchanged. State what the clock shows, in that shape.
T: 7:40
